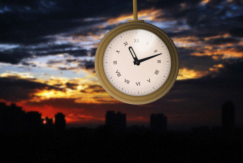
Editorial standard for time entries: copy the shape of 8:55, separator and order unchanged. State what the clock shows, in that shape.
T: 11:12
